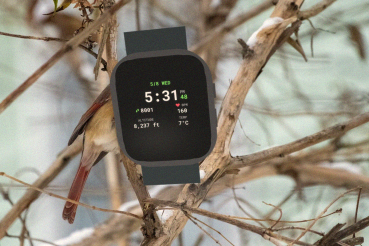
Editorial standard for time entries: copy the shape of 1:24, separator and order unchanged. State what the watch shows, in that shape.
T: 5:31
